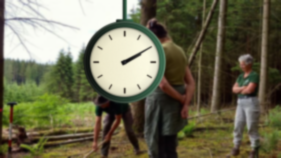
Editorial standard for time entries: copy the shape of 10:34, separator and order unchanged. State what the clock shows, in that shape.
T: 2:10
